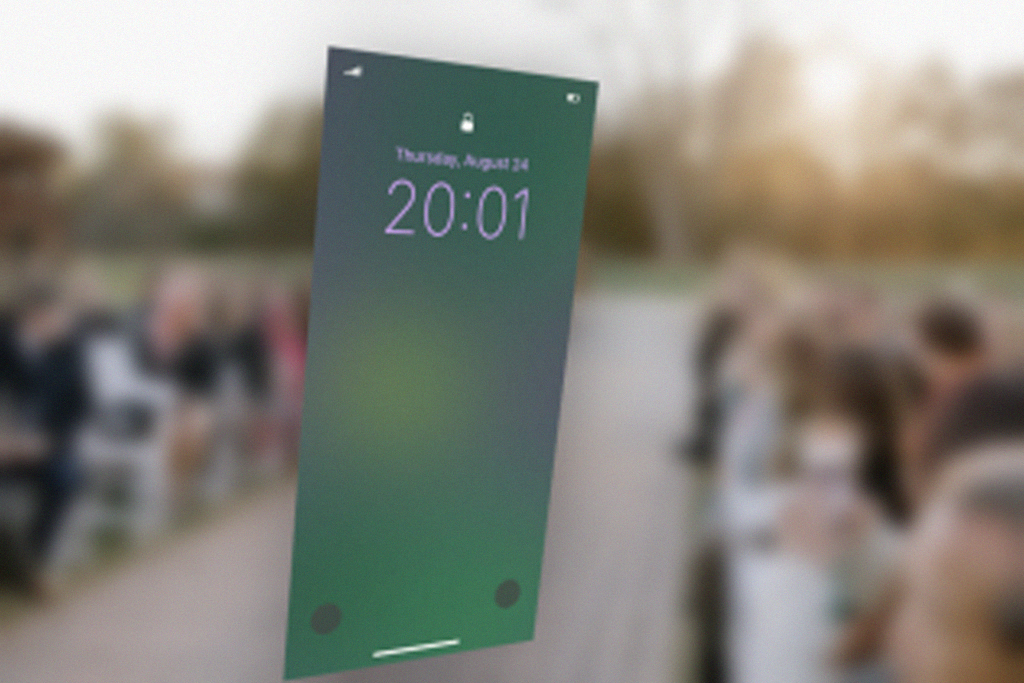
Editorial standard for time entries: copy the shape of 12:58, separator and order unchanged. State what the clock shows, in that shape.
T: 20:01
